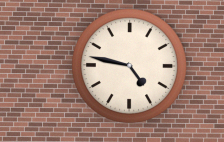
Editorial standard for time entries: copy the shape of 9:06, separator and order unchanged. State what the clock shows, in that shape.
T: 4:47
